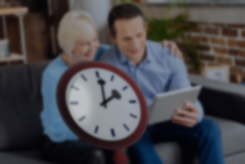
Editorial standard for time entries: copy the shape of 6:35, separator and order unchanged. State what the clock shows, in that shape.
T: 2:01
